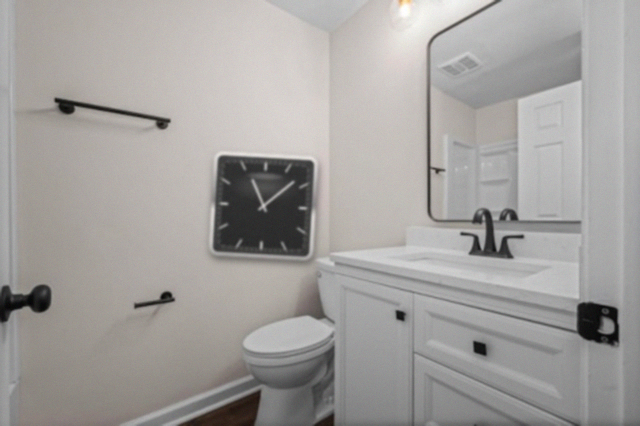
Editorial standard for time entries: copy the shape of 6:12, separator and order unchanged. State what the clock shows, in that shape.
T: 11:08
